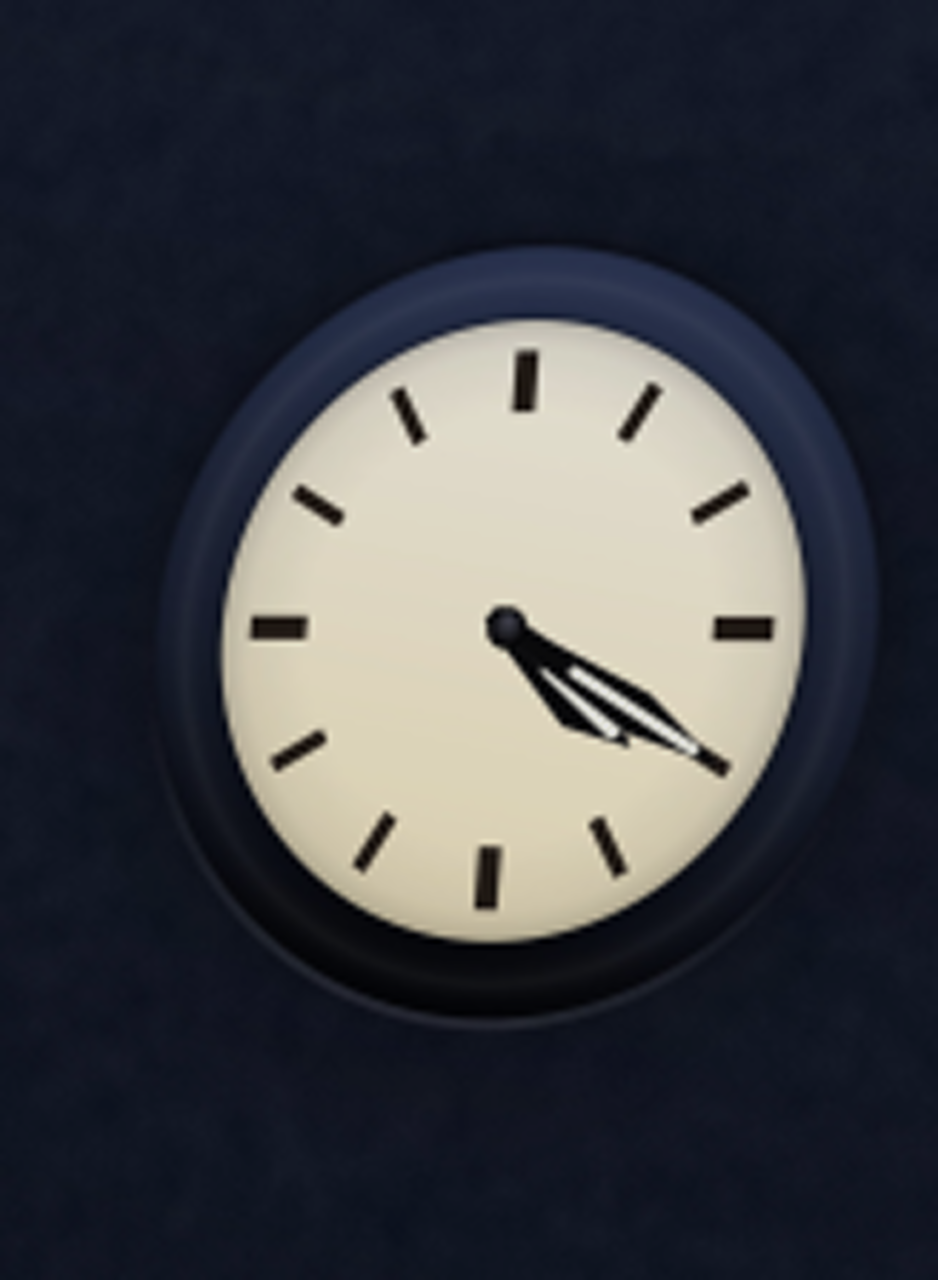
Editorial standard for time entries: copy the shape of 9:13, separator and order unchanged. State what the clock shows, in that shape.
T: 4:20
